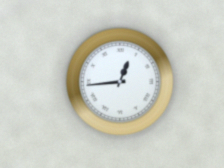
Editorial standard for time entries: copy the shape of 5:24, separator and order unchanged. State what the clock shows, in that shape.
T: 12:44
